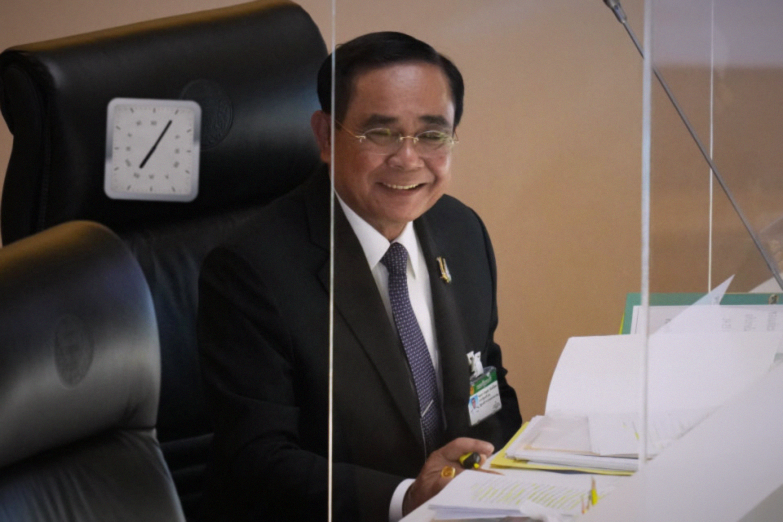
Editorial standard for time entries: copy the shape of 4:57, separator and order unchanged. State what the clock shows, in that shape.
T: 7:05
